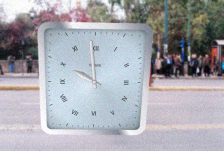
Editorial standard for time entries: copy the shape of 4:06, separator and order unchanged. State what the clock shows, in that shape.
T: 9:59
